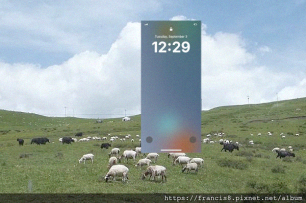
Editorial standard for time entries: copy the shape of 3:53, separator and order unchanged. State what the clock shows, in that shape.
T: 12:29
